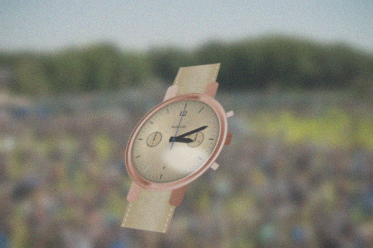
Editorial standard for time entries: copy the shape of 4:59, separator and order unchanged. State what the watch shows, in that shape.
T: 3:11
